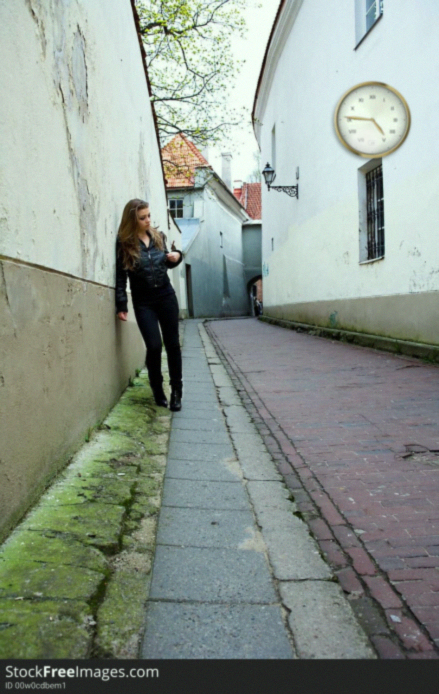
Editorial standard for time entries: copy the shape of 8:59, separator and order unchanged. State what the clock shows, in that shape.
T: 4:46
